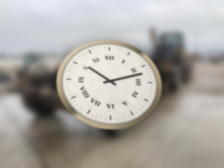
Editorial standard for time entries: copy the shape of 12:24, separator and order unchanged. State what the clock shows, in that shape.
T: 10:12
